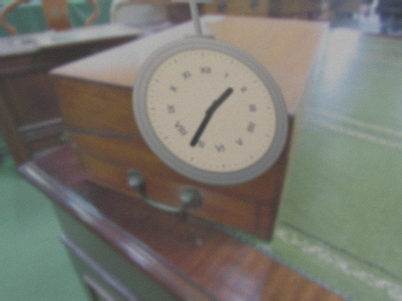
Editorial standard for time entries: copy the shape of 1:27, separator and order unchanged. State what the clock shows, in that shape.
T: 1:36
